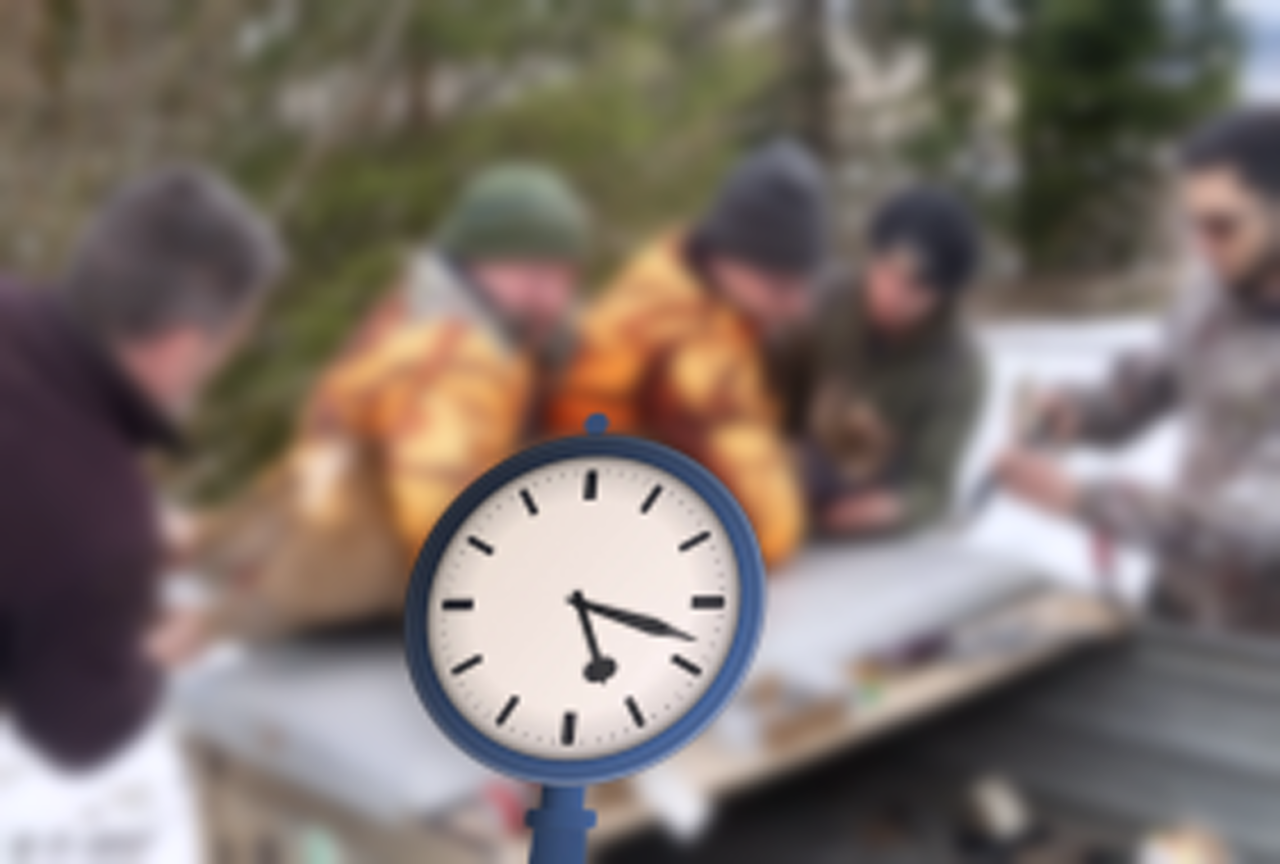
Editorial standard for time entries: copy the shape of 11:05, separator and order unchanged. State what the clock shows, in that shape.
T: 5:18
